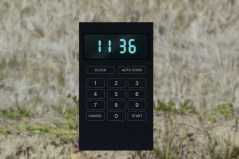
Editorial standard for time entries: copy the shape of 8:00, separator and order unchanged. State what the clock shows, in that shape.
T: 11:36
